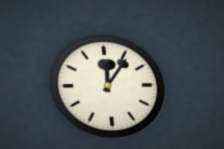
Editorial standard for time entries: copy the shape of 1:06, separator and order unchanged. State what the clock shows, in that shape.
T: 12:06
